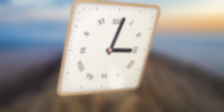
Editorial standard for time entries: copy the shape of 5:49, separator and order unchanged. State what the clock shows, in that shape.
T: 3:02
